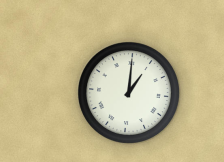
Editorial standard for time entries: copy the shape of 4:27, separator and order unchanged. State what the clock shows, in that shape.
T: 1:00
